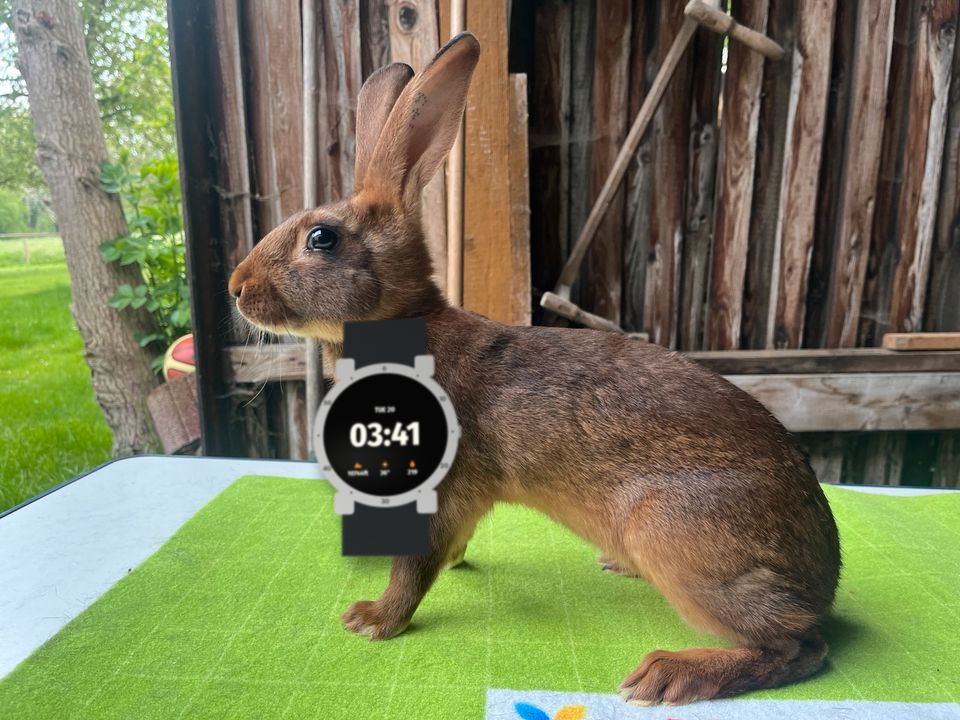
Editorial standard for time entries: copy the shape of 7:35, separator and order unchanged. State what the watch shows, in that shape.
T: 3:41
